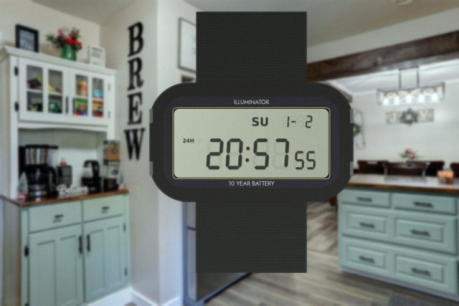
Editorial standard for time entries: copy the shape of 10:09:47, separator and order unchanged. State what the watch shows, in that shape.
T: 20:57:55
